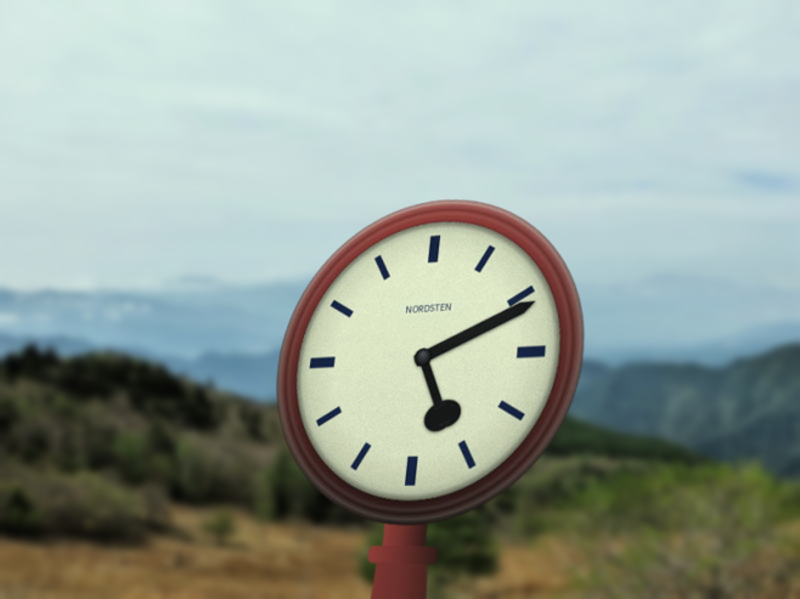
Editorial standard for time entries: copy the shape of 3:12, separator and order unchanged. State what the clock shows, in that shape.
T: 5:11
